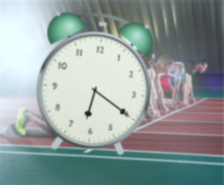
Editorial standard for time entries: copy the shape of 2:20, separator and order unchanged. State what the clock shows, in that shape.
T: 6:20
